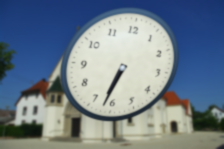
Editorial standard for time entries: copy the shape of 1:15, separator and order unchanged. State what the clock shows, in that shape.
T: 6:32
